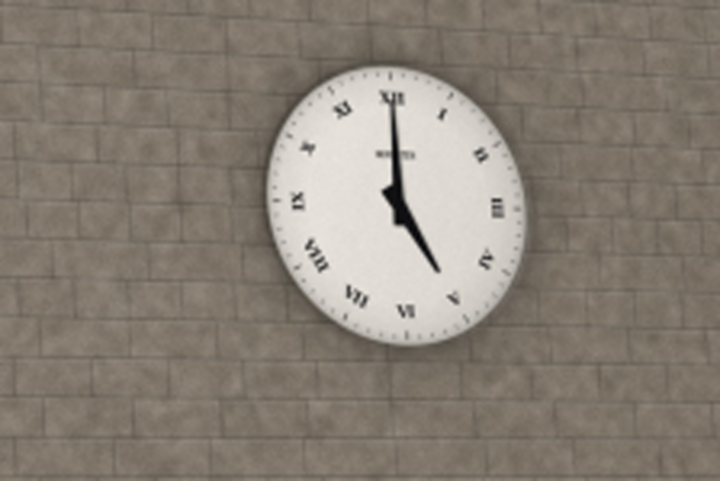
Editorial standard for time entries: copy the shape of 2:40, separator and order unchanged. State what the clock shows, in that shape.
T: 5:00
